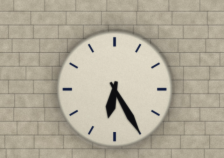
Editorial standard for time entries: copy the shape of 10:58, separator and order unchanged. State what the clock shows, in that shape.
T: 6:25
